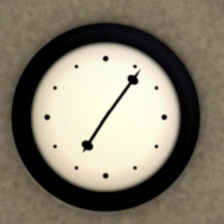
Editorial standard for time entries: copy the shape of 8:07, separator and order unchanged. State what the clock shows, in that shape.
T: 7:06
